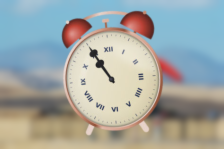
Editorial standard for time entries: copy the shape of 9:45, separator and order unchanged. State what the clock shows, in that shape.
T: 10:55
